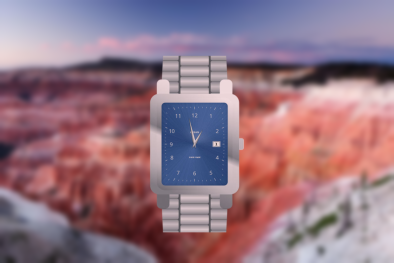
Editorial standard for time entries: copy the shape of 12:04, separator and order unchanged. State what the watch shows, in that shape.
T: 12:58
